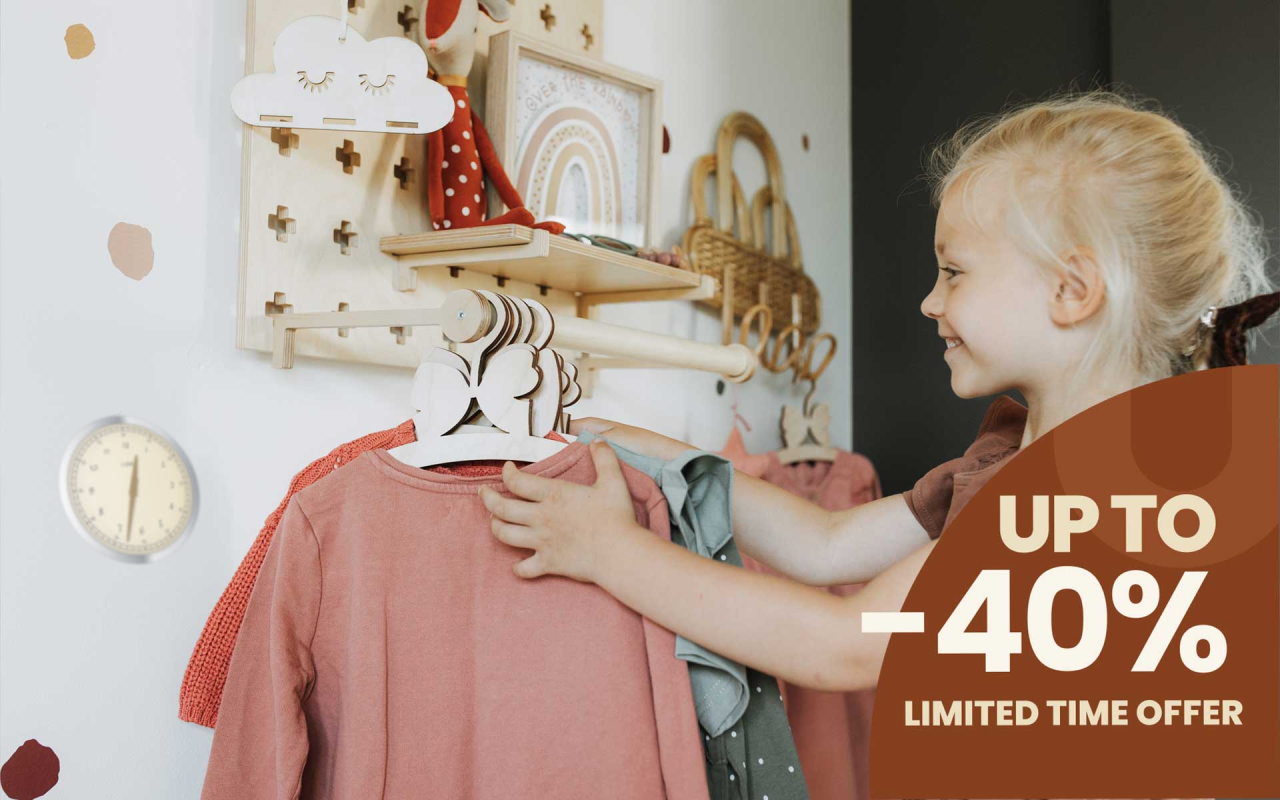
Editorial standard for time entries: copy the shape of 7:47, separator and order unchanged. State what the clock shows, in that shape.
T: 12:33
